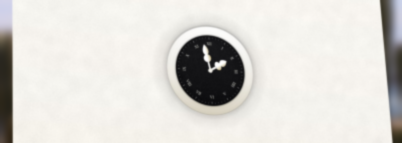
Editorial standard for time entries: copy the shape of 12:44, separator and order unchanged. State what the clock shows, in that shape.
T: 1:58
